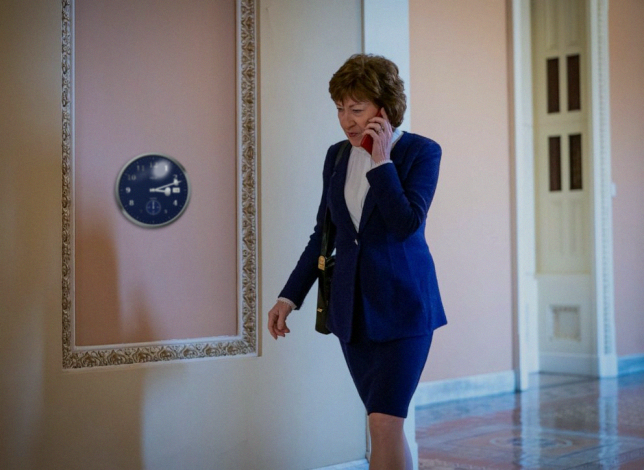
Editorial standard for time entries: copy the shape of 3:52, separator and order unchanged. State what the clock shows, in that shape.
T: 3:12
